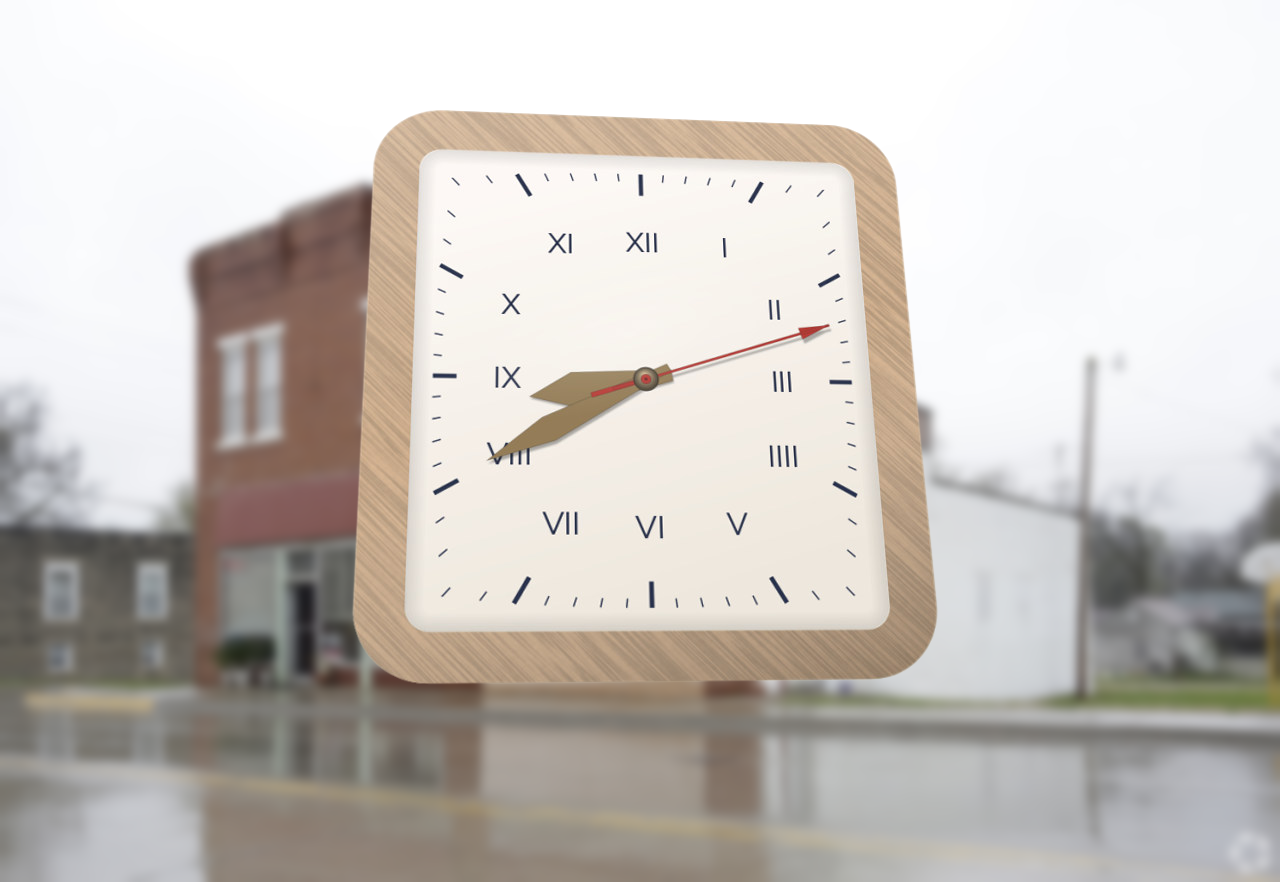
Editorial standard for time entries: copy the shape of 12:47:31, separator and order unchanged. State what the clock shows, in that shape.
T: 8:40:12
